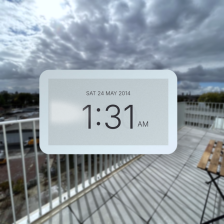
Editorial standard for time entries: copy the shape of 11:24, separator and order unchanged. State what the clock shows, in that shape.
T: 1:31
